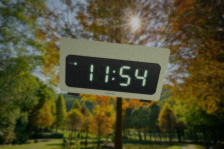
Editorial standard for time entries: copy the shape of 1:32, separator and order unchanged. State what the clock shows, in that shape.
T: 11:54
